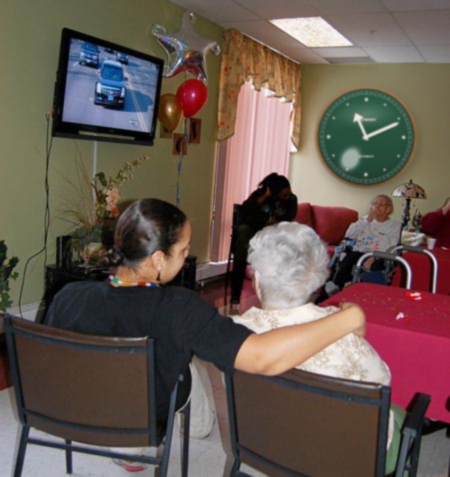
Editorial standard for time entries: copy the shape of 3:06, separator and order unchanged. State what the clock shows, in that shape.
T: 11:11
